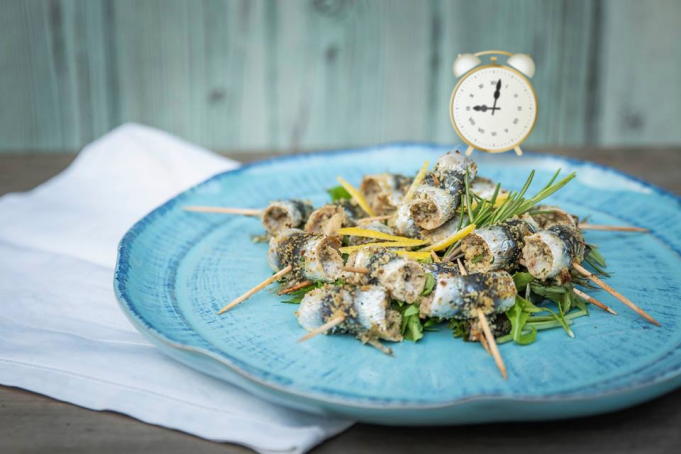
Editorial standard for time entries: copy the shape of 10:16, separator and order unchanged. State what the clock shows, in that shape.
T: 9:02
